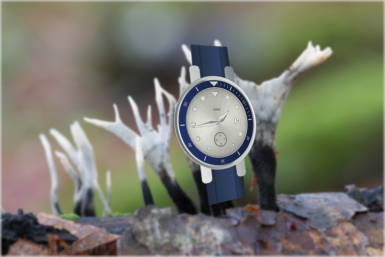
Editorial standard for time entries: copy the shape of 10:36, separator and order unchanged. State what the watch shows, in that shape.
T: 1:44
